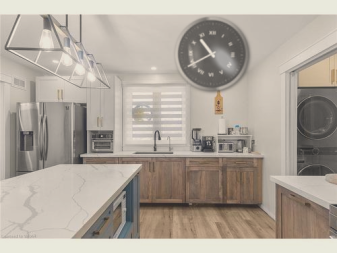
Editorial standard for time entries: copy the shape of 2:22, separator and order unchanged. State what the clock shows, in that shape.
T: 10:40
